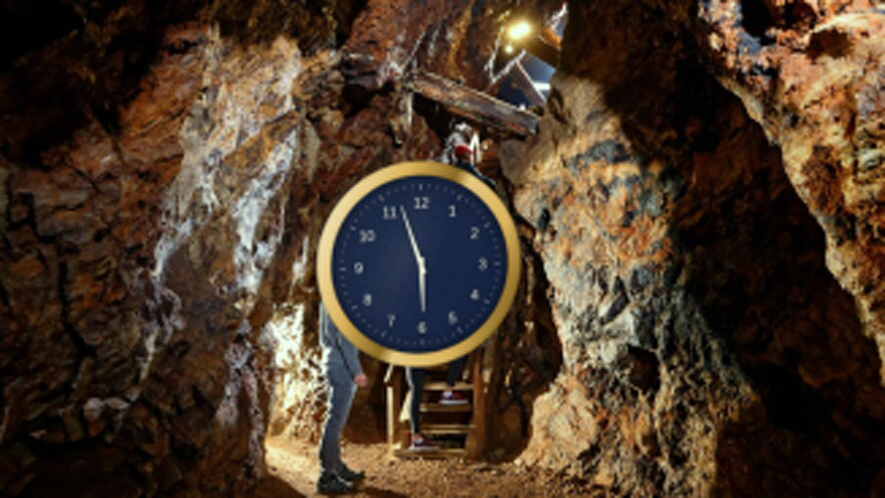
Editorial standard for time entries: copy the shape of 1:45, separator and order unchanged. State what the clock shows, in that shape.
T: 5:57
